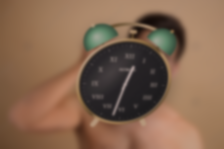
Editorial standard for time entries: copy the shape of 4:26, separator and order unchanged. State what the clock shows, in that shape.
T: 12:32
